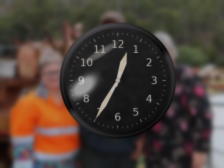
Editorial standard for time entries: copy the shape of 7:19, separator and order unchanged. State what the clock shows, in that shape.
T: 12:35
